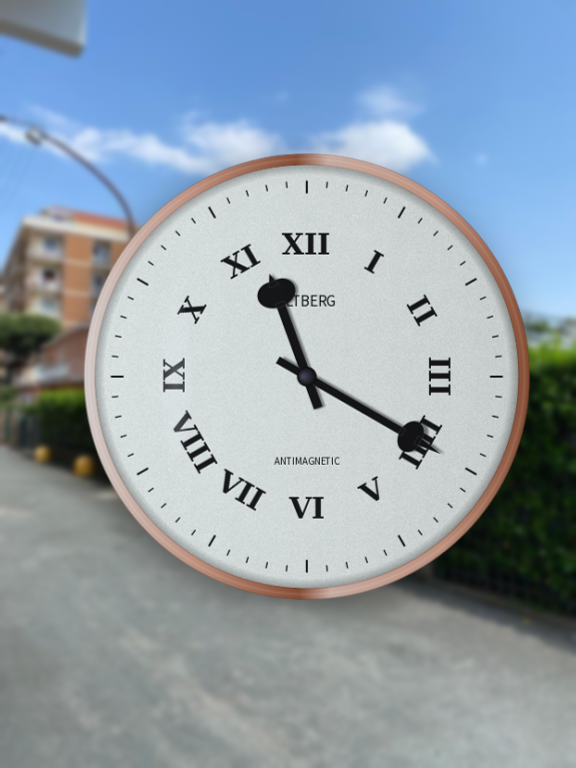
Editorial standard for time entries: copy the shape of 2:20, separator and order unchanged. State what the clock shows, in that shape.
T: 11:20
